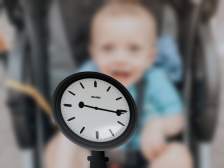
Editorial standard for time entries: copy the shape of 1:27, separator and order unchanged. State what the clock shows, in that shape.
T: 9:16
